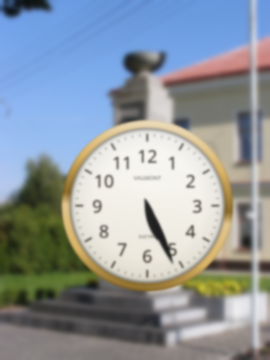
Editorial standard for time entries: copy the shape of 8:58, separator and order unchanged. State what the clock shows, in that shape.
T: 5:26
